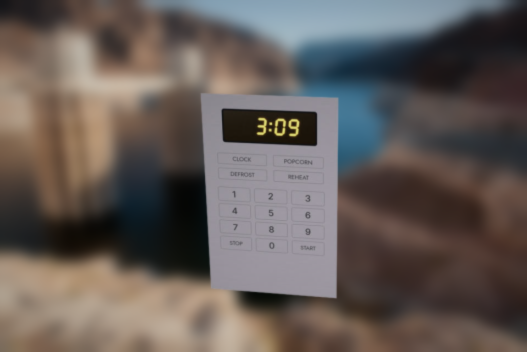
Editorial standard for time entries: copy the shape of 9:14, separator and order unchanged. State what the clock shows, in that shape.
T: 3:09
